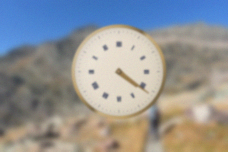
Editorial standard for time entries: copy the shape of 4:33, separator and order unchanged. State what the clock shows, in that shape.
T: 4:21
